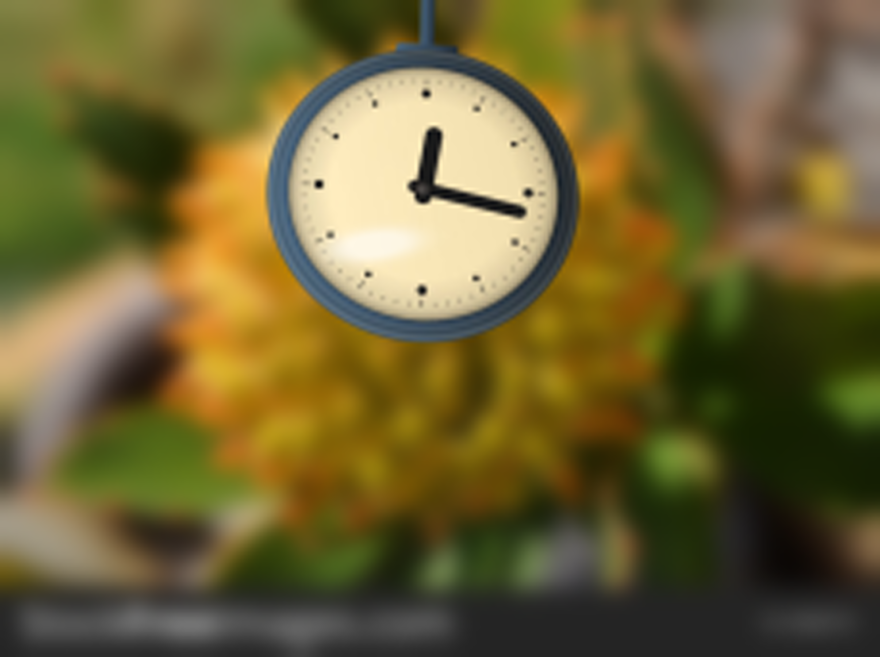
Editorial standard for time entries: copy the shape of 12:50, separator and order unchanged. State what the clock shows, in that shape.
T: 12:17
